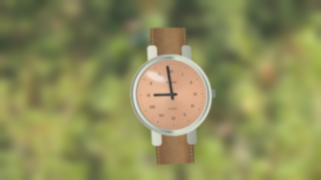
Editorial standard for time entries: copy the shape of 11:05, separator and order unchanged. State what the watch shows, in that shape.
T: 8:59
